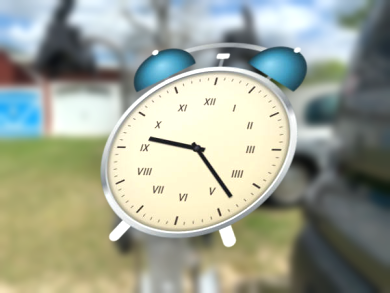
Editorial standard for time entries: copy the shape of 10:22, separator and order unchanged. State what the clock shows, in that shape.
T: 9:23
